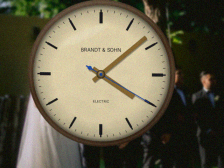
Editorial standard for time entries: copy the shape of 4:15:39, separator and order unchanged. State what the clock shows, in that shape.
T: 4:08:20
